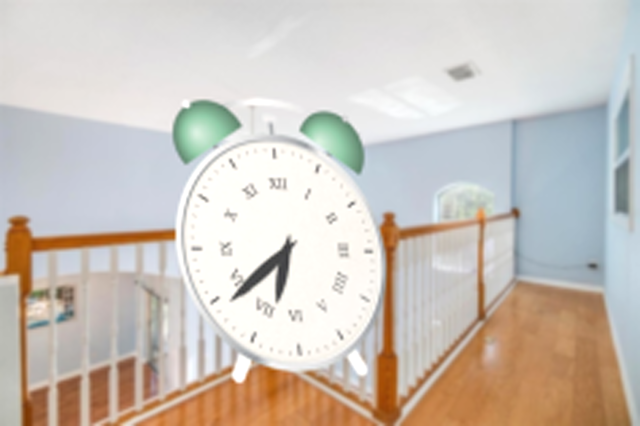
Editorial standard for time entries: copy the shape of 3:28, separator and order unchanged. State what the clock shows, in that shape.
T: 6:39
